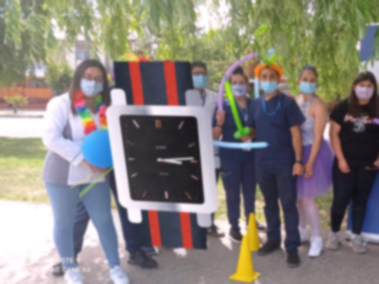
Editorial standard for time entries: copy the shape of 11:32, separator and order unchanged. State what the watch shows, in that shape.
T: 3:14
